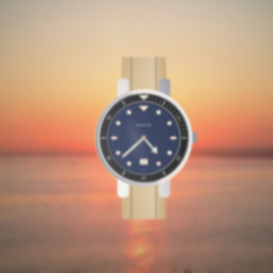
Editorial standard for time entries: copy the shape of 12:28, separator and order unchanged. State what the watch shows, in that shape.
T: 4:38
